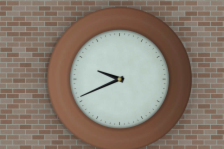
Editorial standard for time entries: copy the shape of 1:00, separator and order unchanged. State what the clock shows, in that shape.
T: 9:41
